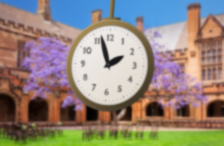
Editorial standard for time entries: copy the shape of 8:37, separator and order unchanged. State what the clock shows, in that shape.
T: 1:57
